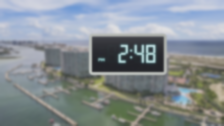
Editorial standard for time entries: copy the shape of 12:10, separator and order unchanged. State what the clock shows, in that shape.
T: 2:48
